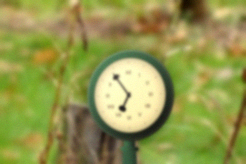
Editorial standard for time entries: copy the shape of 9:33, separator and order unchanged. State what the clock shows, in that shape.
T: 6:54
